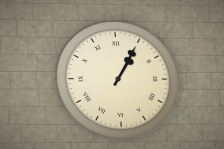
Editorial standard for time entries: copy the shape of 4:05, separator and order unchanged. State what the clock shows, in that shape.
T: 1:05
